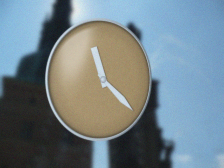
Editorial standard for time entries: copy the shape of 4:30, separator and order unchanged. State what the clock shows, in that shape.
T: 11:22
